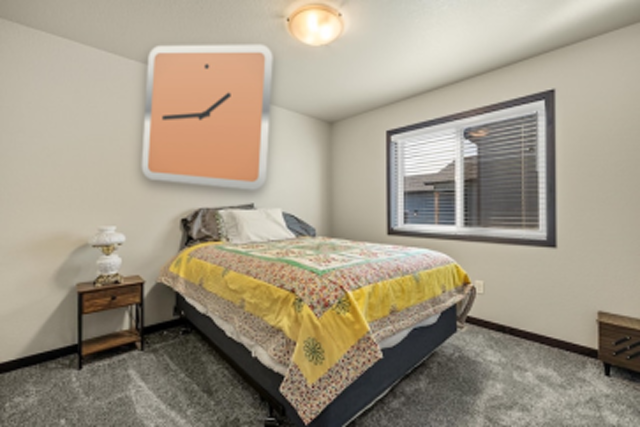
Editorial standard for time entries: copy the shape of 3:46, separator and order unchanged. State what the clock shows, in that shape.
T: 1:44
